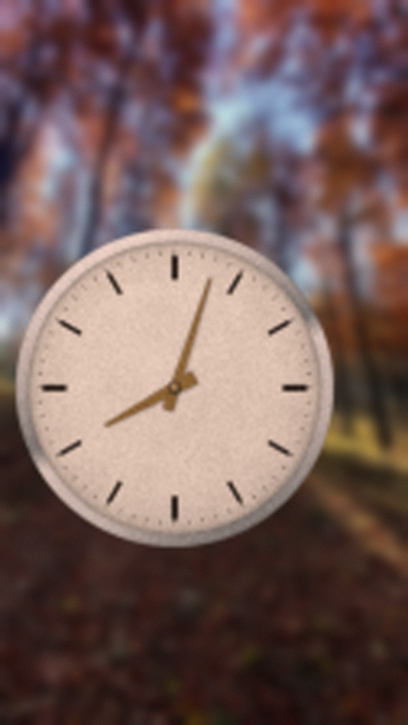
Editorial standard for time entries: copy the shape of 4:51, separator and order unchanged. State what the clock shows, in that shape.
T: 8:03
